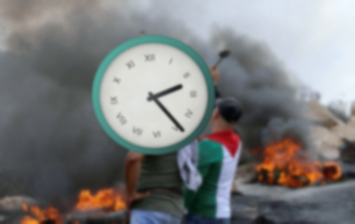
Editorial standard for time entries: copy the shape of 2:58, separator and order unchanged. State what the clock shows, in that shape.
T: 2:24
